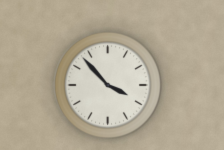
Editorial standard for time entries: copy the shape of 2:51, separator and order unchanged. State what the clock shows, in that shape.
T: 3:53
